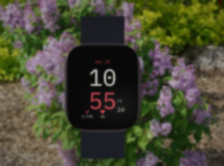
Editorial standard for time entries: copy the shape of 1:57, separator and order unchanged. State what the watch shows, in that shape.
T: 10:55
